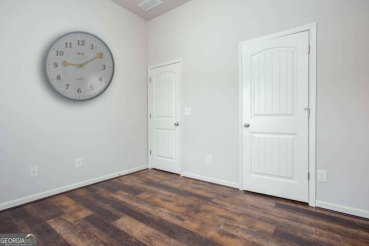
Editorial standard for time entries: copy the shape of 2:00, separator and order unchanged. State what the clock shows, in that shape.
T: 9:10
